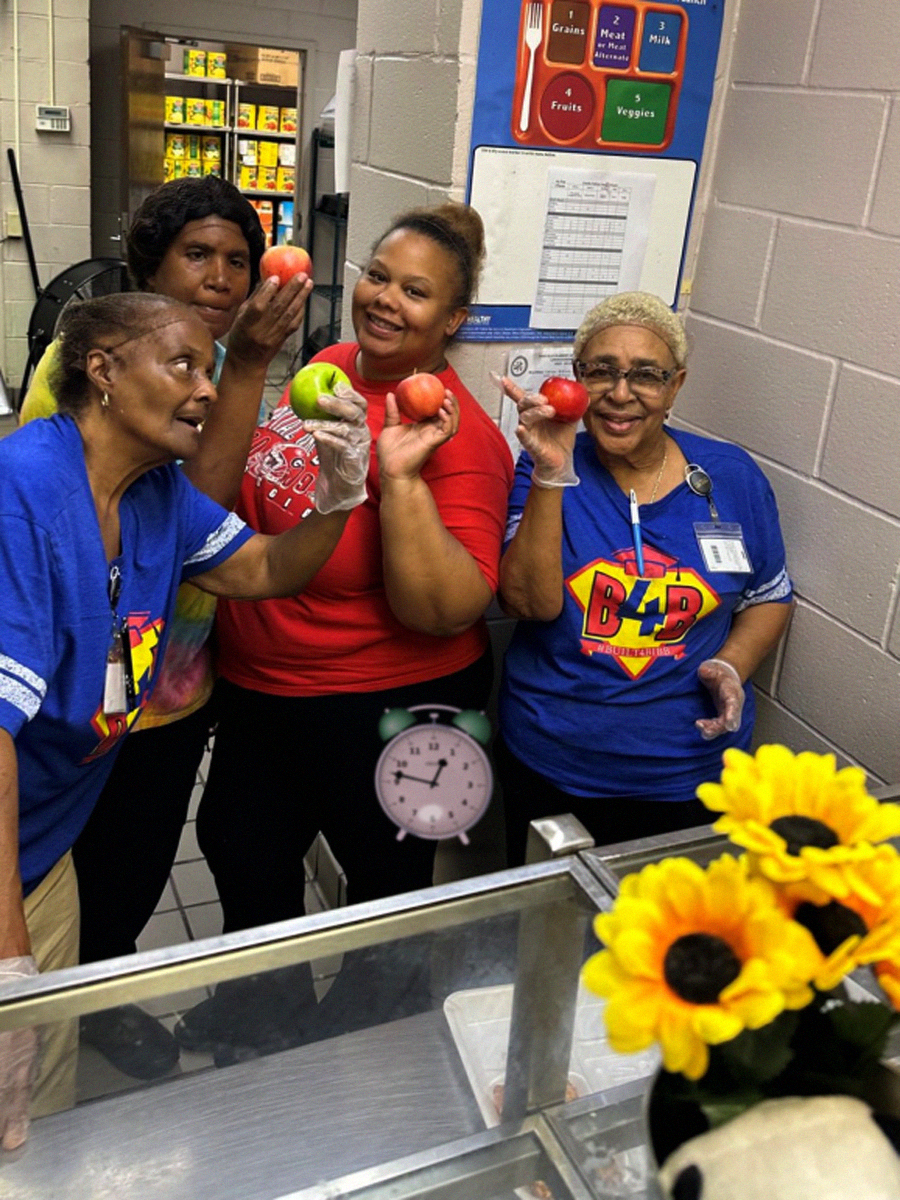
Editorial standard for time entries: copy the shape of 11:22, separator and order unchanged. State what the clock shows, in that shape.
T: 12:47
